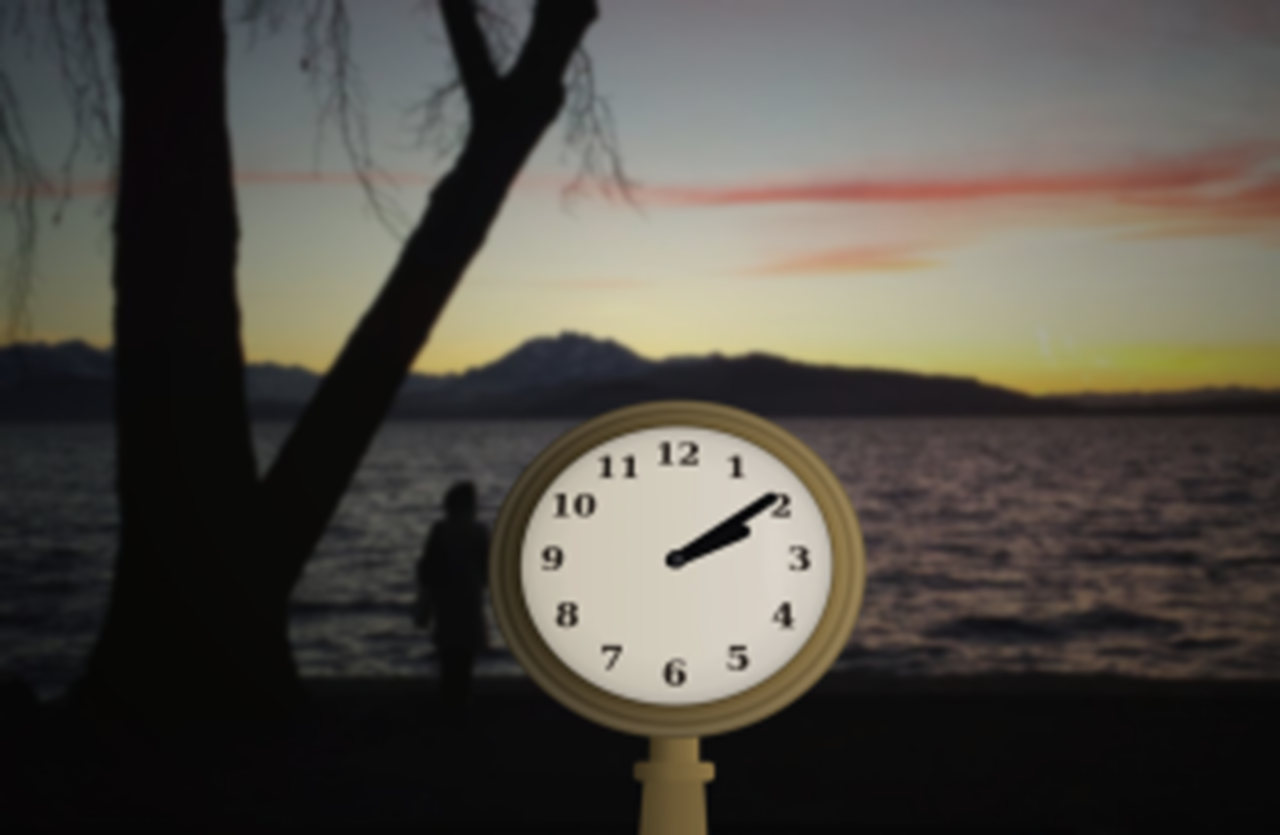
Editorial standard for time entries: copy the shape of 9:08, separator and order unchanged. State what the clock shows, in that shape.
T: 2:09
